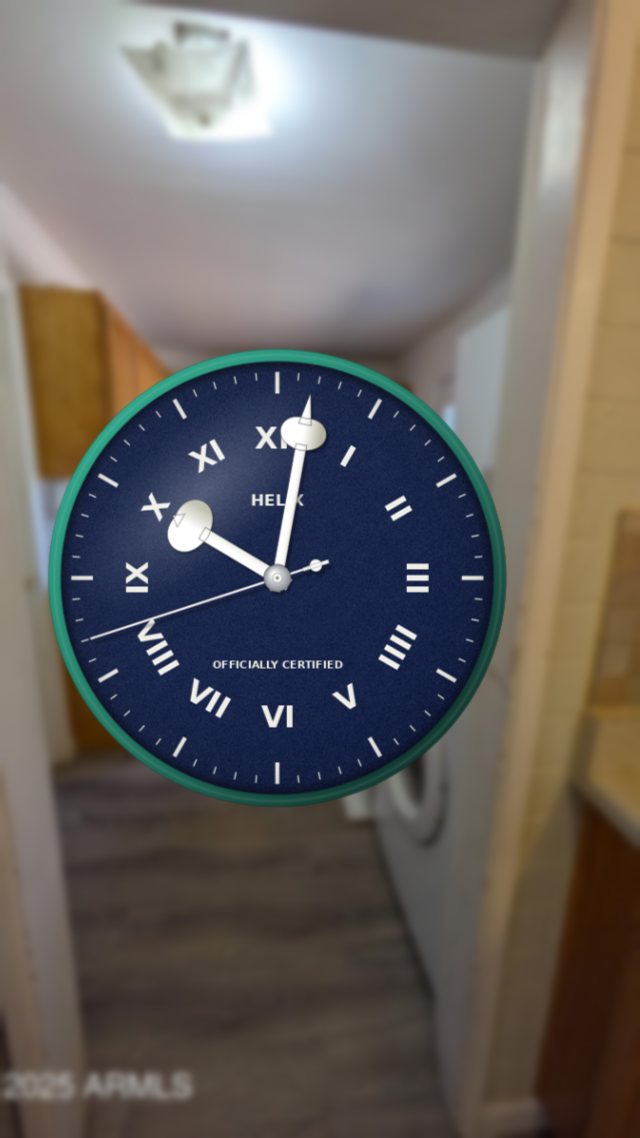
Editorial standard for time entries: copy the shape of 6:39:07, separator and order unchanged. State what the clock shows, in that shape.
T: 10:01:42
